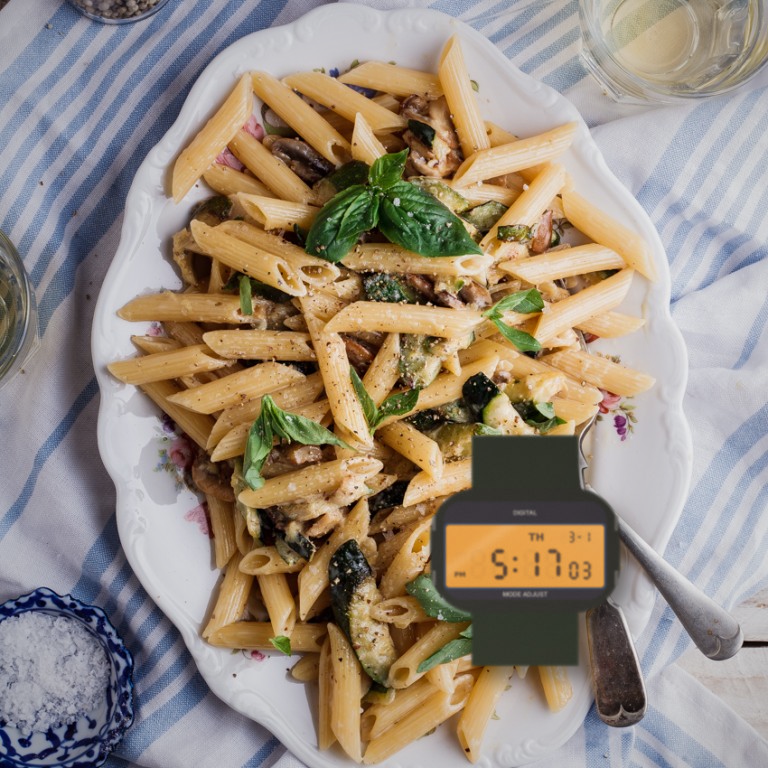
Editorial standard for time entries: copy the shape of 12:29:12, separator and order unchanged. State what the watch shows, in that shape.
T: 5:17:03
